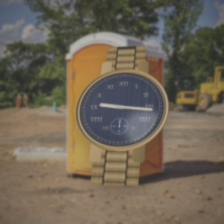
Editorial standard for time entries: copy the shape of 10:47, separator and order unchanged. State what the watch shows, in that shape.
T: 9:16
